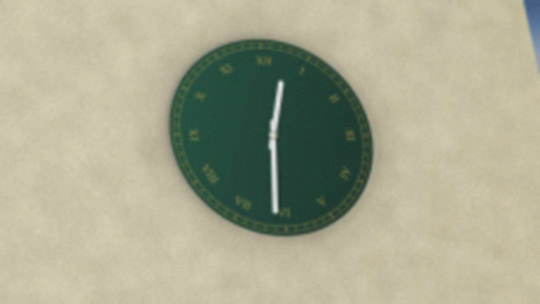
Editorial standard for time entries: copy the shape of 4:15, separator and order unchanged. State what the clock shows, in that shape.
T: 12:31
